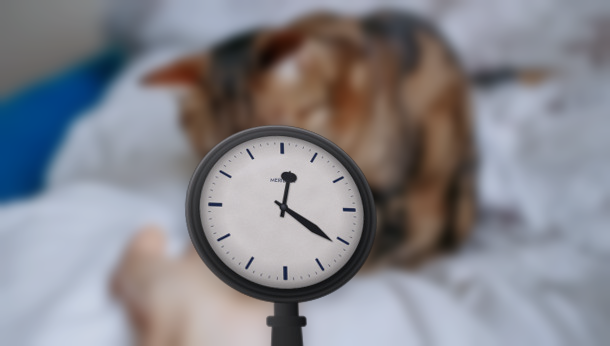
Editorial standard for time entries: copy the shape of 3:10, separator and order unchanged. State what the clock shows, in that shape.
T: 12:21
